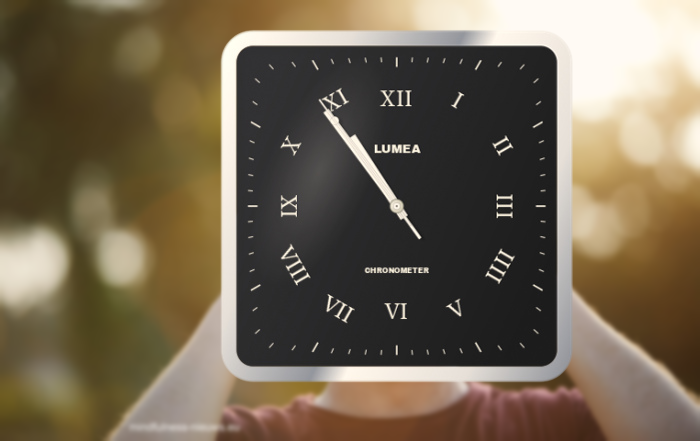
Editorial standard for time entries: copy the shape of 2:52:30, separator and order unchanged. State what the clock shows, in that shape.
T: 10:53:54
